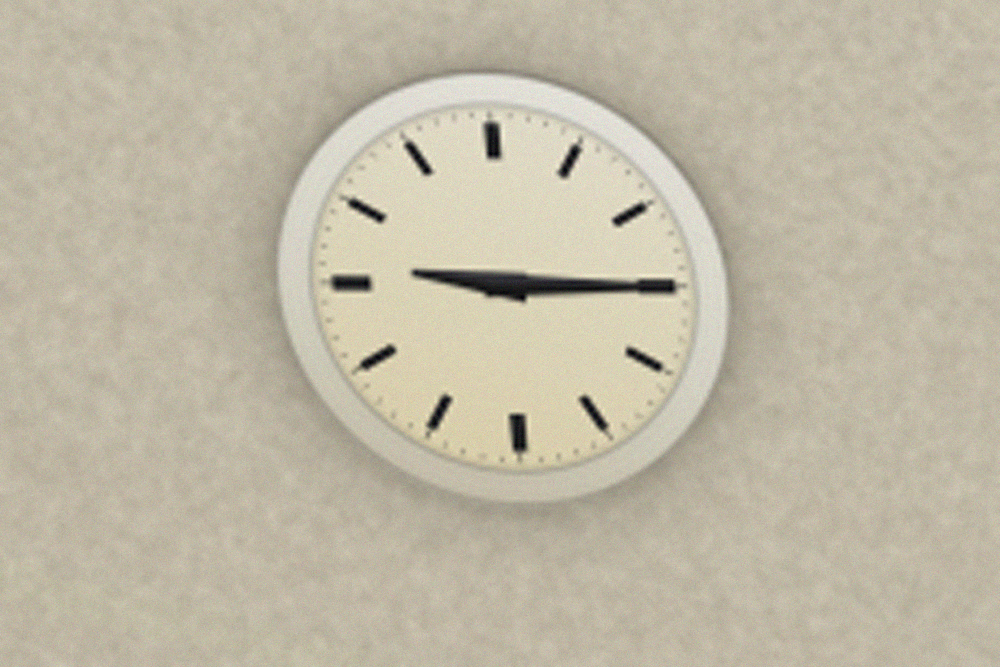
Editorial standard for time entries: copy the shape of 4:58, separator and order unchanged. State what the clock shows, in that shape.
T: 9:15
